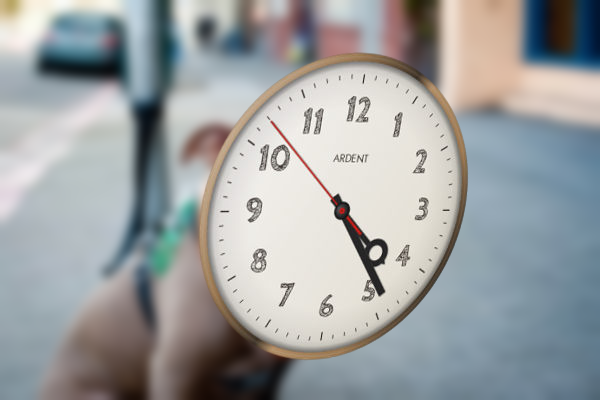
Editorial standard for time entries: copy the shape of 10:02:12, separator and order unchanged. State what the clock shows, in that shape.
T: 4:23:52
